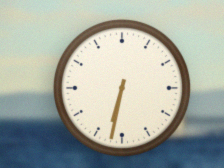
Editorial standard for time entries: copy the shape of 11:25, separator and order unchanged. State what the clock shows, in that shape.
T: 6:32
